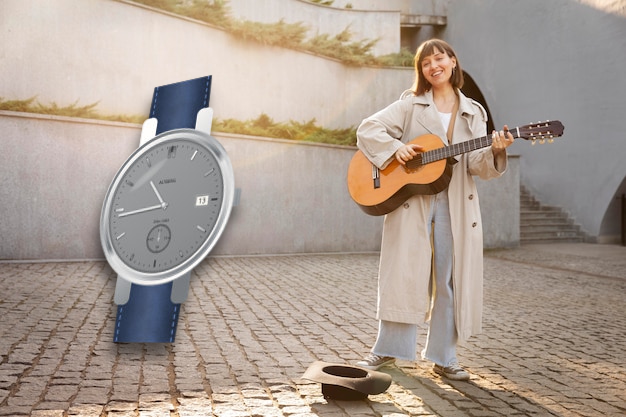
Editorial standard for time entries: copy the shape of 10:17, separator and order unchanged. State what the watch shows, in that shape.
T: 10:44
